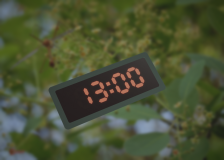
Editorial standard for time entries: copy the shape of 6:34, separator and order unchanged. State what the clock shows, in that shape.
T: 13:00
